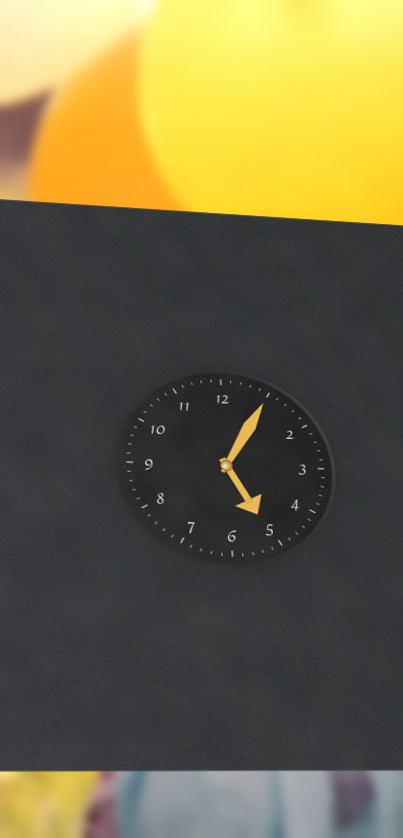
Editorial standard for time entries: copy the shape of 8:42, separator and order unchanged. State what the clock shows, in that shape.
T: 5:05
